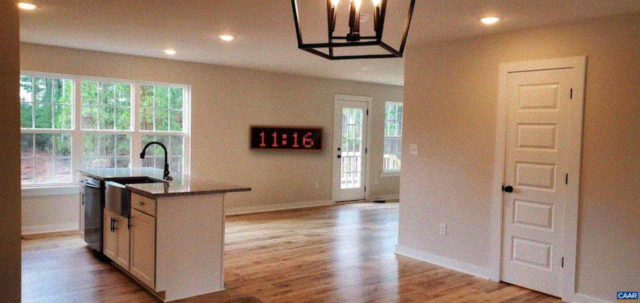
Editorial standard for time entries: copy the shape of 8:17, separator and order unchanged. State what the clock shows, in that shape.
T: 11:16
